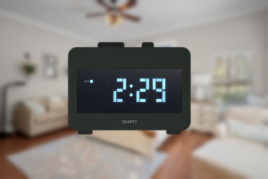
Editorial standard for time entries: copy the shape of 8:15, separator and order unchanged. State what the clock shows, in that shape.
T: 2:29
